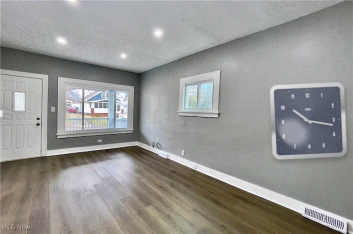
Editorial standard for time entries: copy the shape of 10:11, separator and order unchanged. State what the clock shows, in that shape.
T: 10:17
